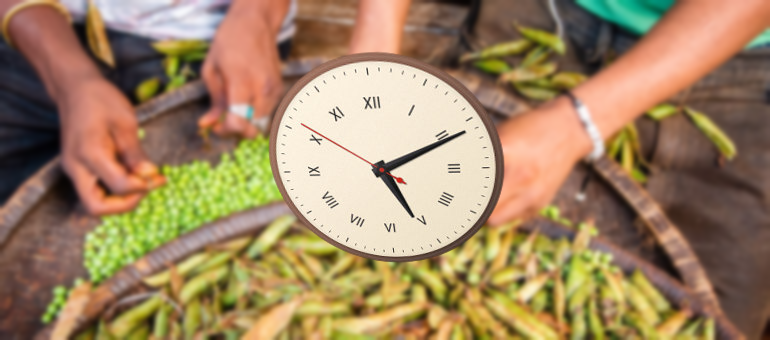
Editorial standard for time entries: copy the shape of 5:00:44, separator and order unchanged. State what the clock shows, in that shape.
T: 5:10:51
